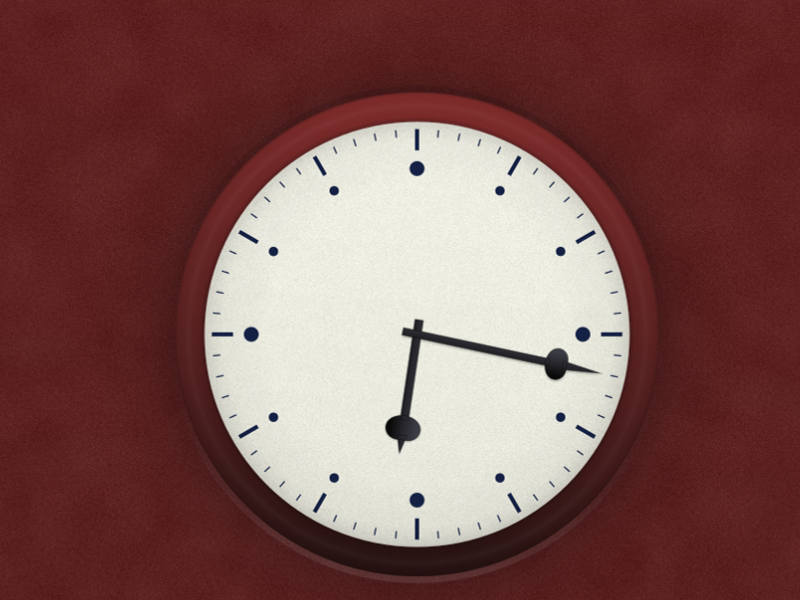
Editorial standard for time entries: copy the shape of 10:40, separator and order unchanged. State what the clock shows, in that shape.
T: 6:17
